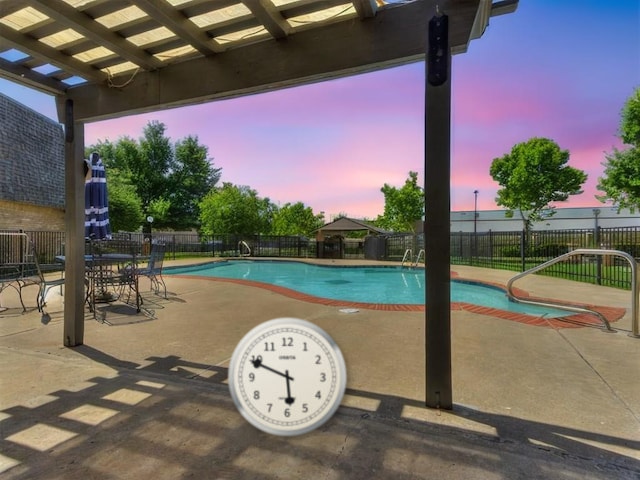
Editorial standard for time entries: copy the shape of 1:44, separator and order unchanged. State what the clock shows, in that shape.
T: 5:49
